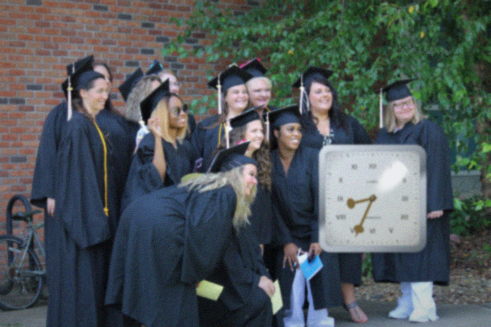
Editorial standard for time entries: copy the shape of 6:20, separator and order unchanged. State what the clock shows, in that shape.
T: 8:34
